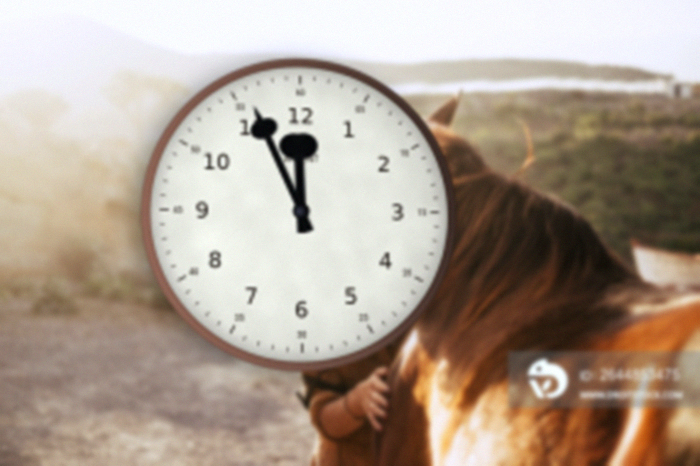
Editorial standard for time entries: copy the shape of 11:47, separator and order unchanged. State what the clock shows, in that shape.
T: 11:56
